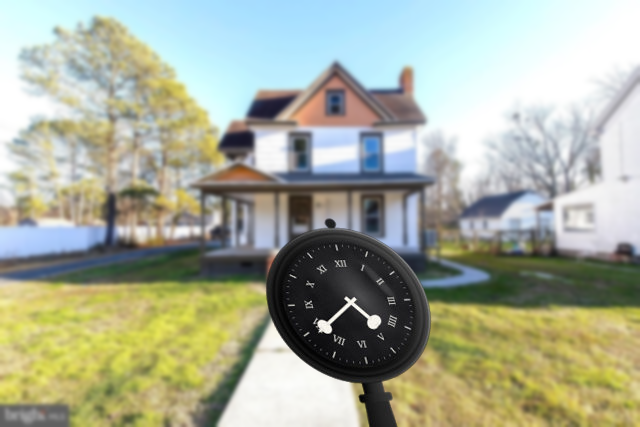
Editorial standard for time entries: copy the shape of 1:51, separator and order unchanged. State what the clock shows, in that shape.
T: 4:39
